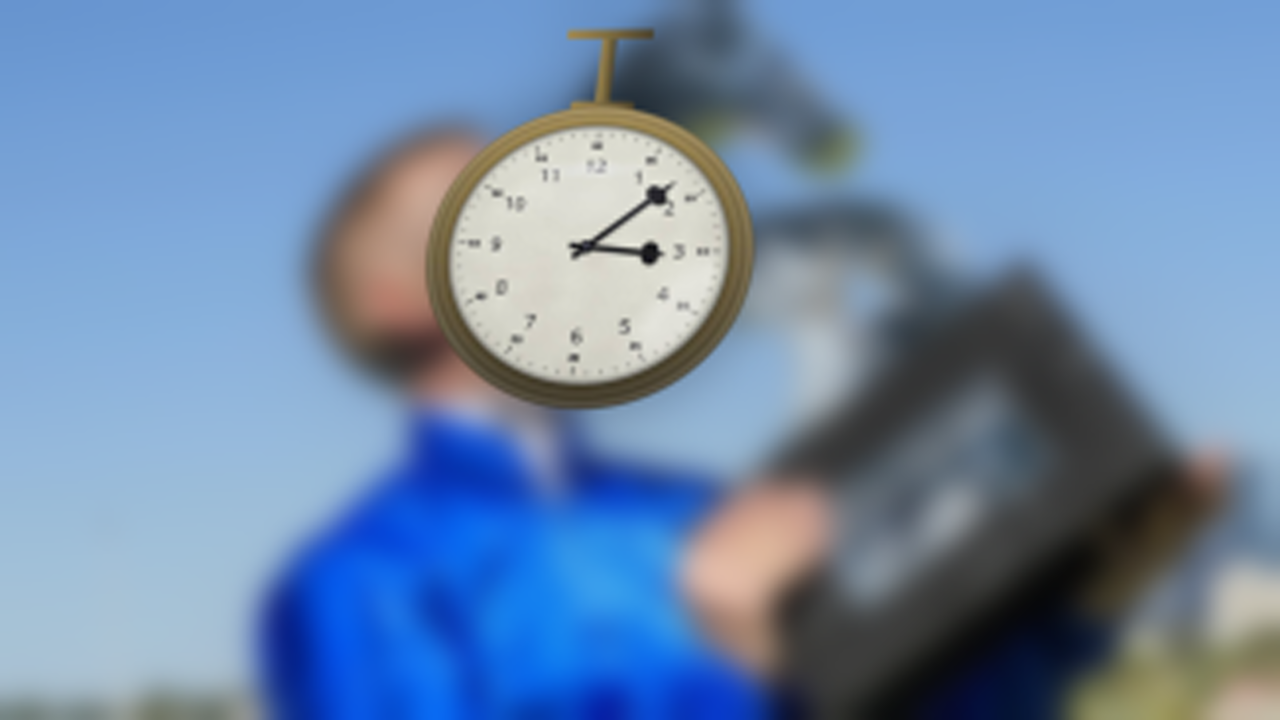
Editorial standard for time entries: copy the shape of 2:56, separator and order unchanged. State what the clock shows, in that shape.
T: 3:08
